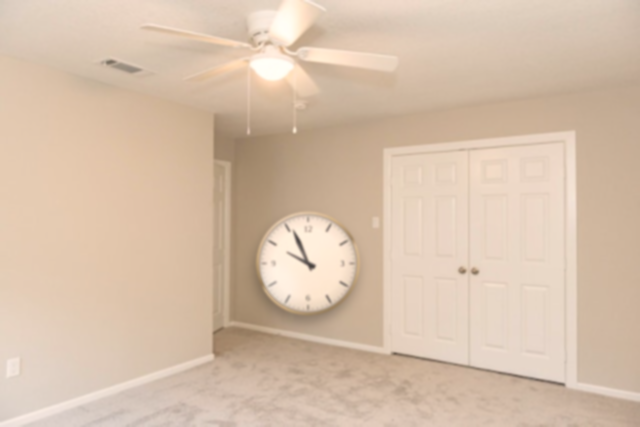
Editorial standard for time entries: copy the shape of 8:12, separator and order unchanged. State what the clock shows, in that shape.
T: 9:56
